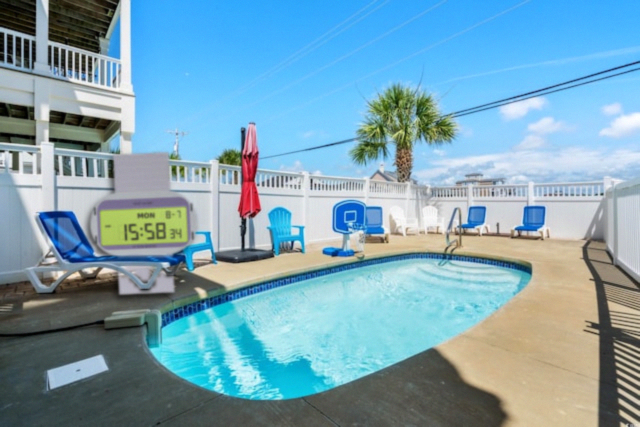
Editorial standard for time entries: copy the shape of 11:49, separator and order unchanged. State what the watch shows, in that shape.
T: 15:58
